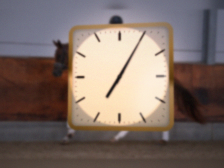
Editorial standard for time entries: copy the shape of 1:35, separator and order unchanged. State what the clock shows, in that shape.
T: 7:05
